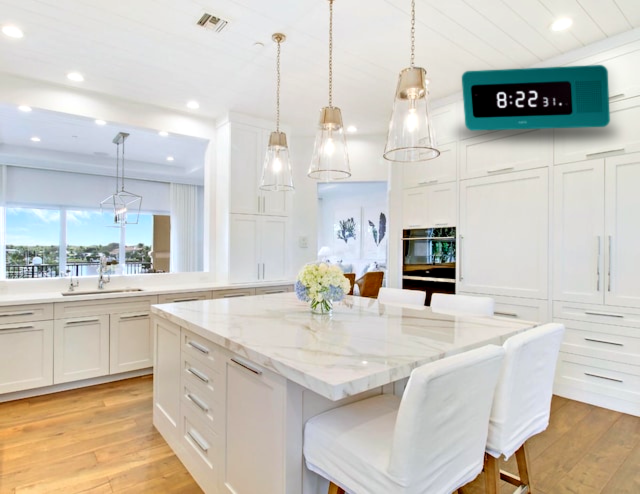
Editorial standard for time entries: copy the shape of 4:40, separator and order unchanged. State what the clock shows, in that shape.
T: 8:22
